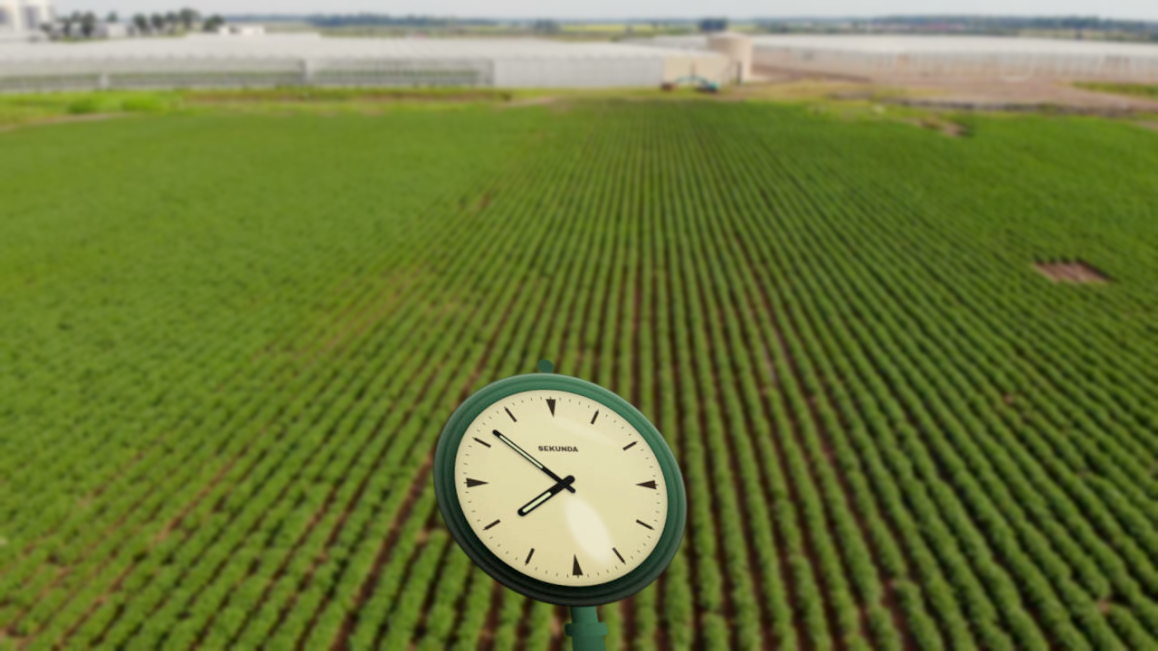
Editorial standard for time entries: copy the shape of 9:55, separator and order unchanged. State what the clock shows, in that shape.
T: 7:52
